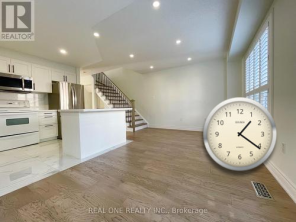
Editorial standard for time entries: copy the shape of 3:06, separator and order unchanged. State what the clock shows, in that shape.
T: 1:21
